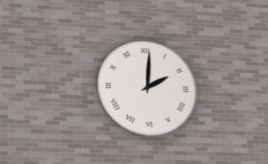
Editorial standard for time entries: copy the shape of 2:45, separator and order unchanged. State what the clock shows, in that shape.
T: 2:01
